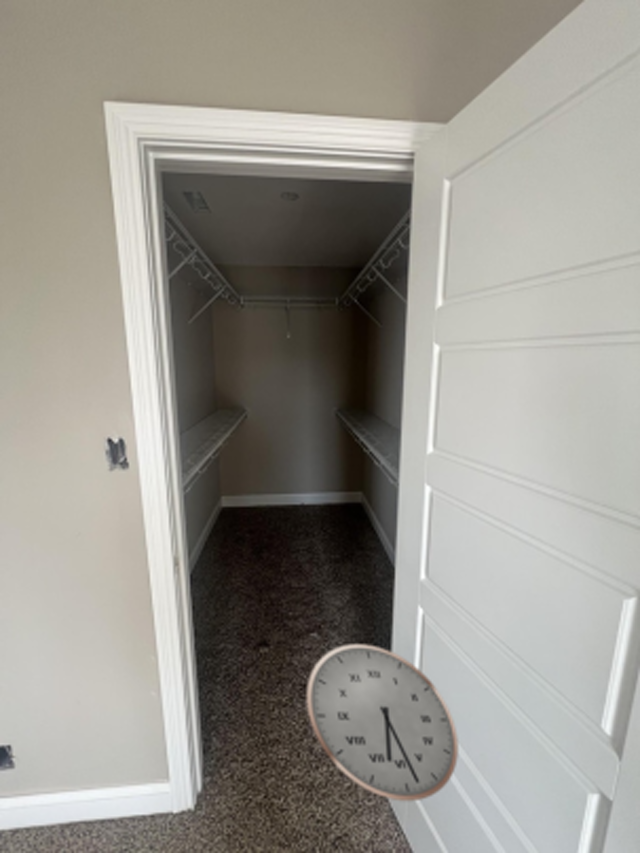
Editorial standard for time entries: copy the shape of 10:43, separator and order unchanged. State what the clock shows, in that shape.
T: 6:28
